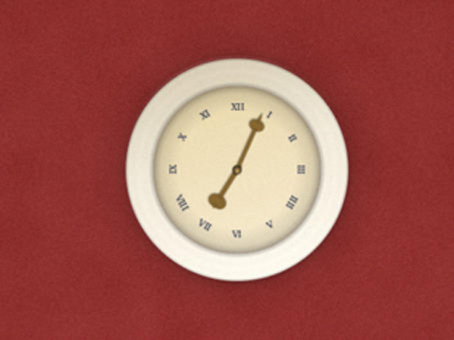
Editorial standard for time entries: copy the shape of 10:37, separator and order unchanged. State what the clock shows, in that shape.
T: 7:04
